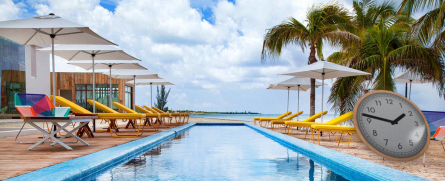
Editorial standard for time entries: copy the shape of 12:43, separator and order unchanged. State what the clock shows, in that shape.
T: 1:47
